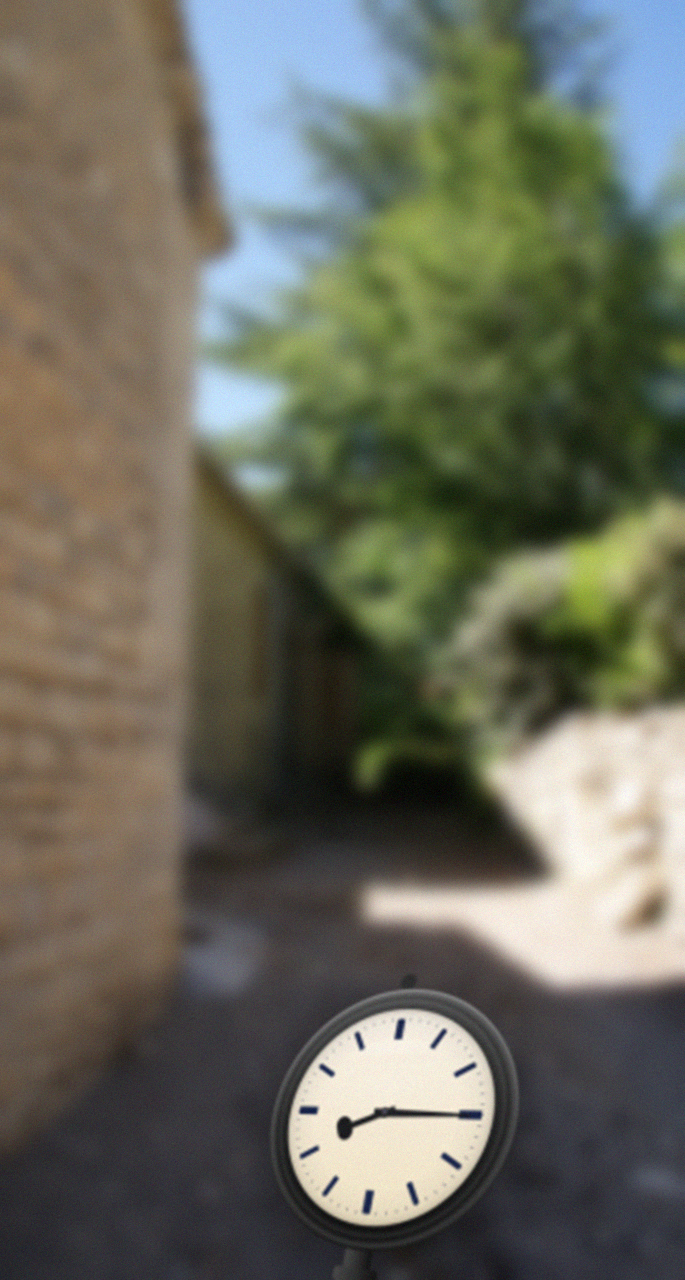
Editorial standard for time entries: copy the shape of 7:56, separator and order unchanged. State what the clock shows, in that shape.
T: 8:15
